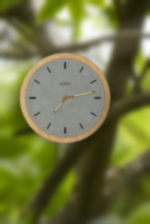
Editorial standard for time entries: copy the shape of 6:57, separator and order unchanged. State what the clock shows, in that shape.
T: 7:13
